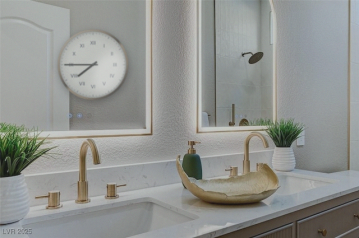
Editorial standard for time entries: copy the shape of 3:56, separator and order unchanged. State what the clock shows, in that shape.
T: 7:45
